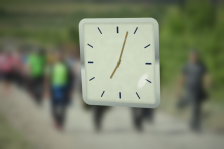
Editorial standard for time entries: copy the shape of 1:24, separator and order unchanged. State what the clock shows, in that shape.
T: 7:03
